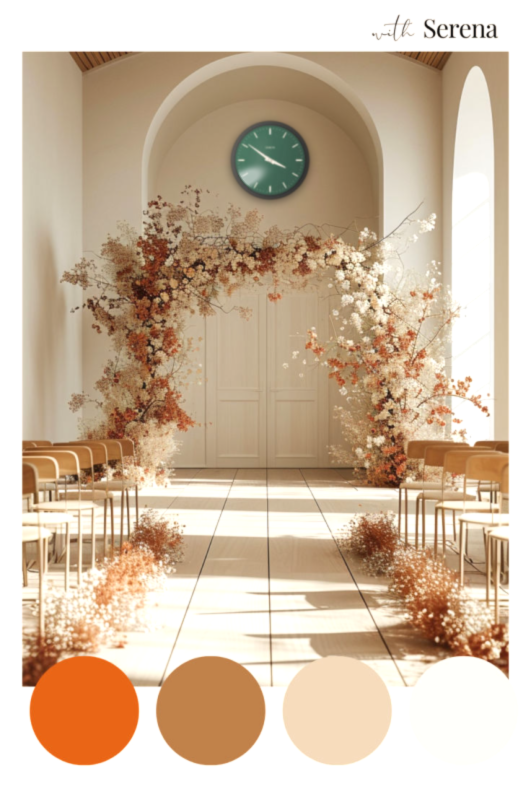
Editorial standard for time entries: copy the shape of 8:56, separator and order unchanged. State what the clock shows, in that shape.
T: 3:51
